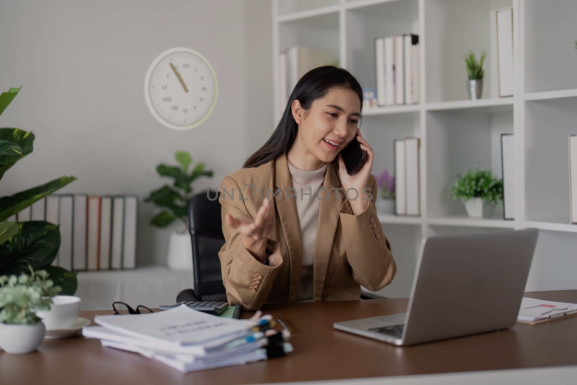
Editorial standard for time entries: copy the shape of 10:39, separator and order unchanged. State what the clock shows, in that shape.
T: 10:54
